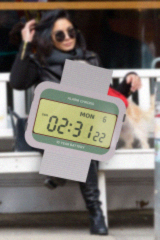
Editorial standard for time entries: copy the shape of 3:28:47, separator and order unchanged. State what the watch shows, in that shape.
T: 2:31:22
